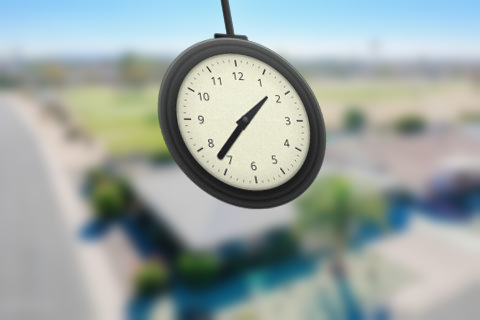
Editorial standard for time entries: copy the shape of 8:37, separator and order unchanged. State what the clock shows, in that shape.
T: 1:37
